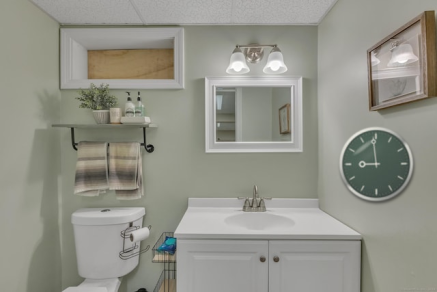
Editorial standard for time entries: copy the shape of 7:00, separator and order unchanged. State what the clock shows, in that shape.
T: 8:59
